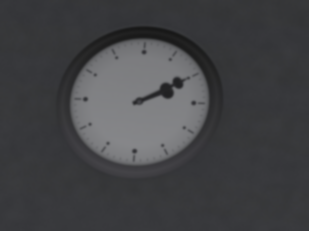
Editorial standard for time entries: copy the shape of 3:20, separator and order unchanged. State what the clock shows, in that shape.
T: 2:10
